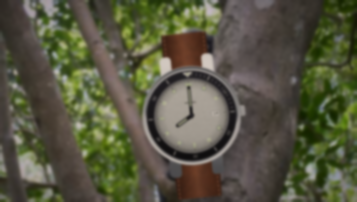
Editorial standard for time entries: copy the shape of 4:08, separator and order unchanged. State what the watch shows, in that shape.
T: 8:00
